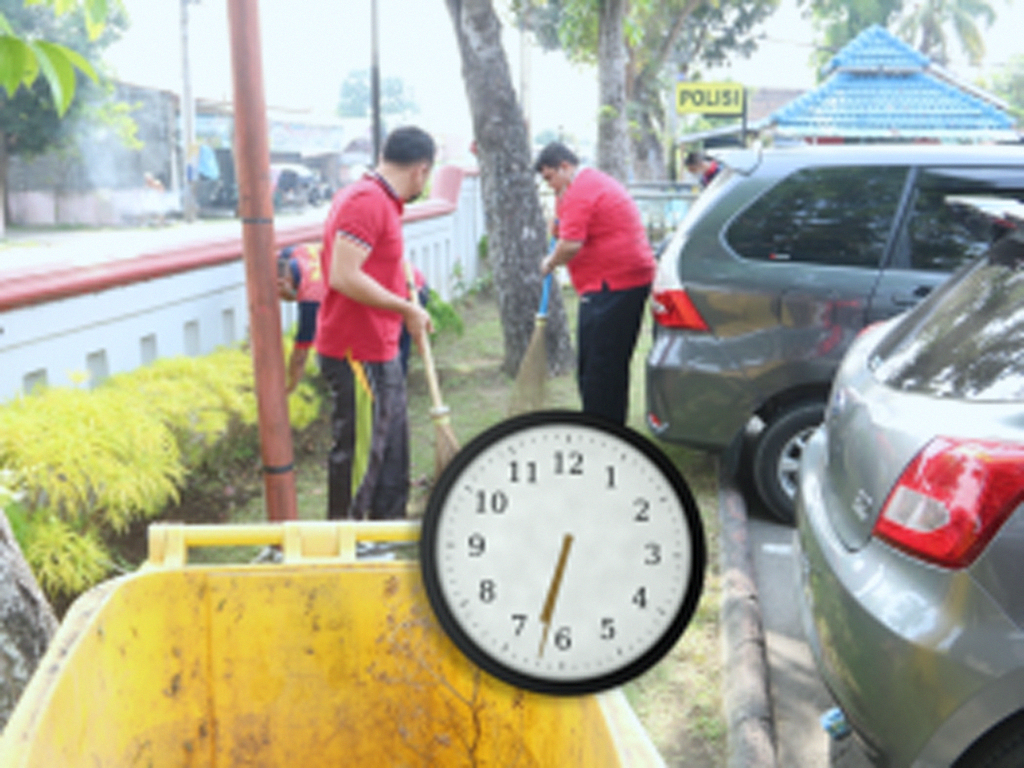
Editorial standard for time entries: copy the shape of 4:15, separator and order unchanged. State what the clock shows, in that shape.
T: 6:32
